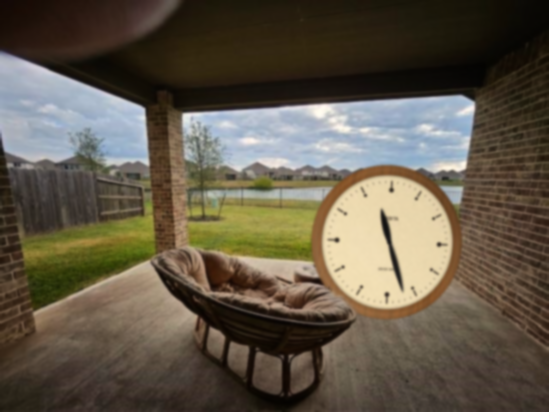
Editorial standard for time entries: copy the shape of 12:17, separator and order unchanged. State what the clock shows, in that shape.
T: 11:27
